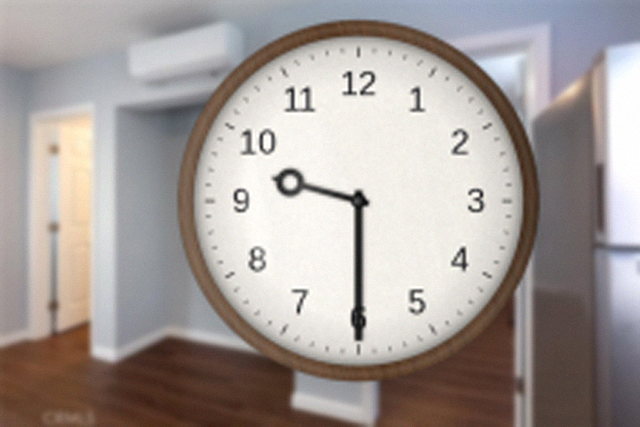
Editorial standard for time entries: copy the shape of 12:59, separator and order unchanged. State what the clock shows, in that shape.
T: 9:30
